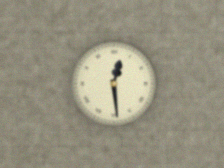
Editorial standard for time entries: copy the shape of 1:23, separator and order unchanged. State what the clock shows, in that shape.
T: 12:29
